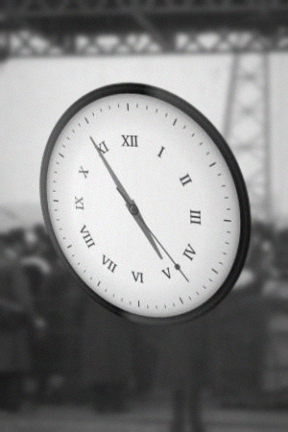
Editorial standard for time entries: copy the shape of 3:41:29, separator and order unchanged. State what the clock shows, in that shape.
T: 4:54:23
